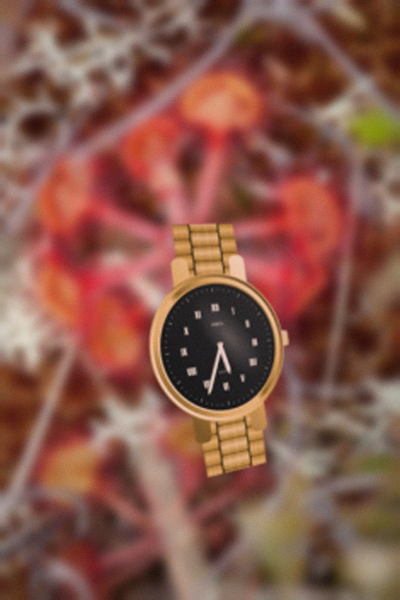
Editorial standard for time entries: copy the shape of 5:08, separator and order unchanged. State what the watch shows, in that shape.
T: 5:34
